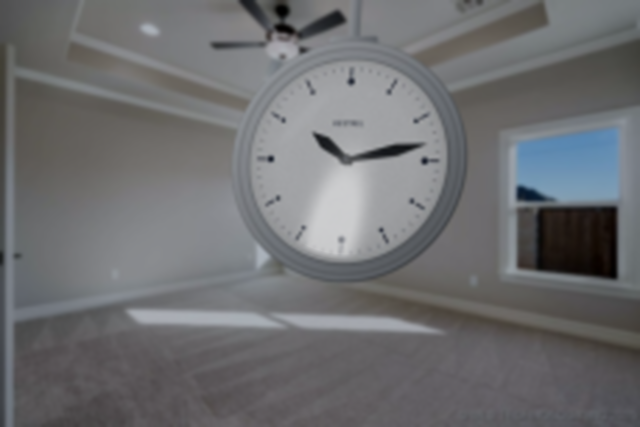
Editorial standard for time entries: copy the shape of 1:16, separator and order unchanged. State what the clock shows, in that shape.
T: 10:13
